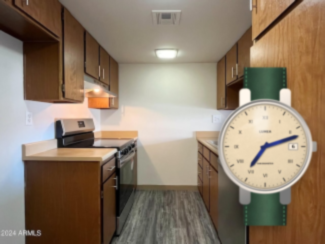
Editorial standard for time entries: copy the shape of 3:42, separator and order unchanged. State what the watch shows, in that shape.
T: 7:12
